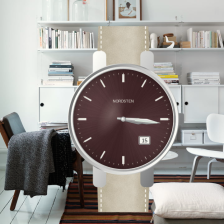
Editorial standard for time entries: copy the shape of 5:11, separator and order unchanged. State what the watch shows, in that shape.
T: 3:16
